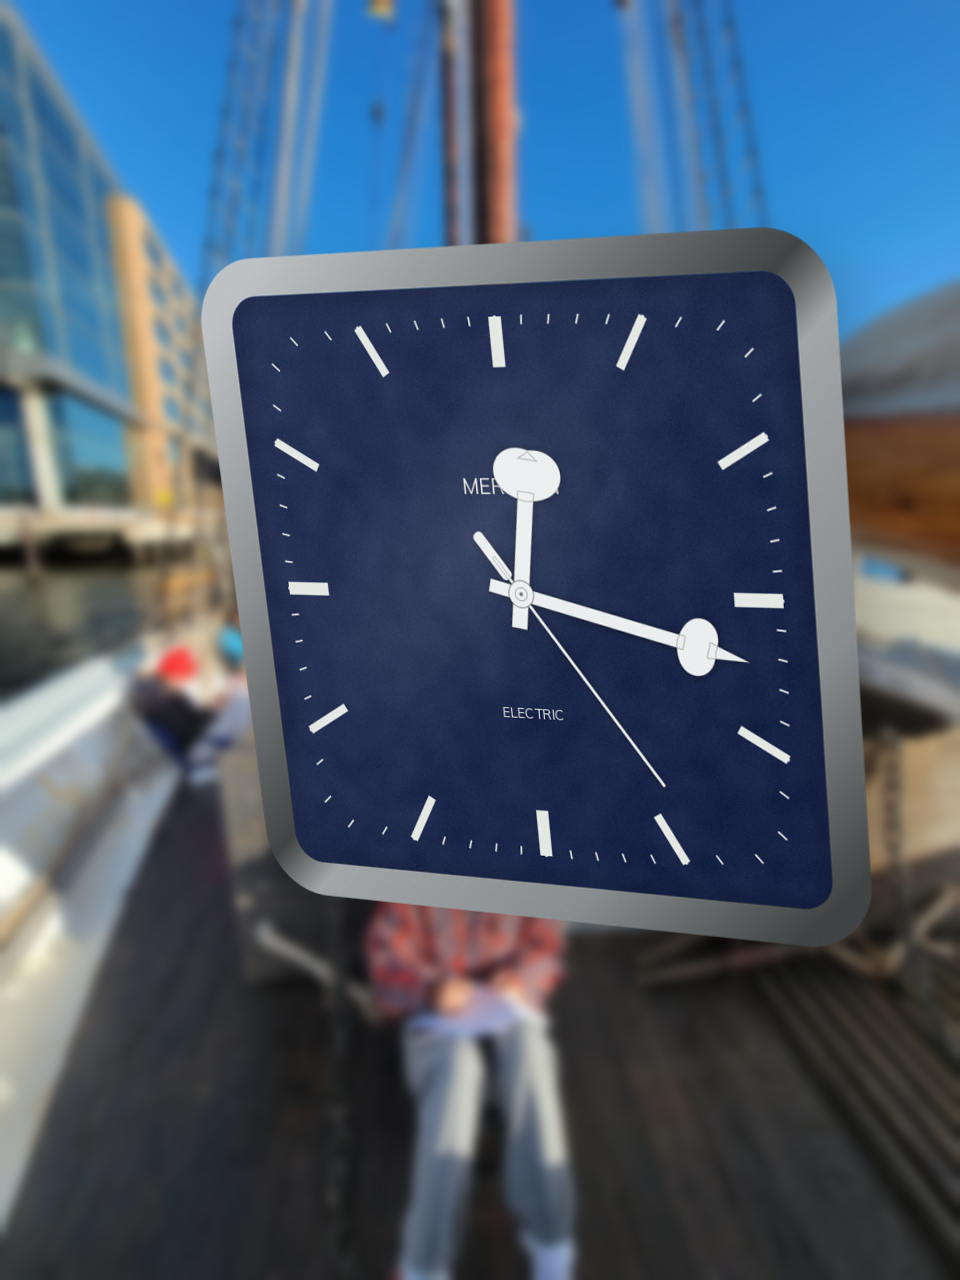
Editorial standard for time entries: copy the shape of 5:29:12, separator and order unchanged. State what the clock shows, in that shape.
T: 12:17:24
